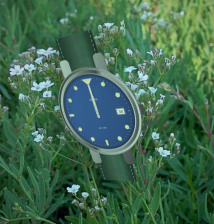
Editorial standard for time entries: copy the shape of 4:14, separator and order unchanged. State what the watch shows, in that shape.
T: 12:00
